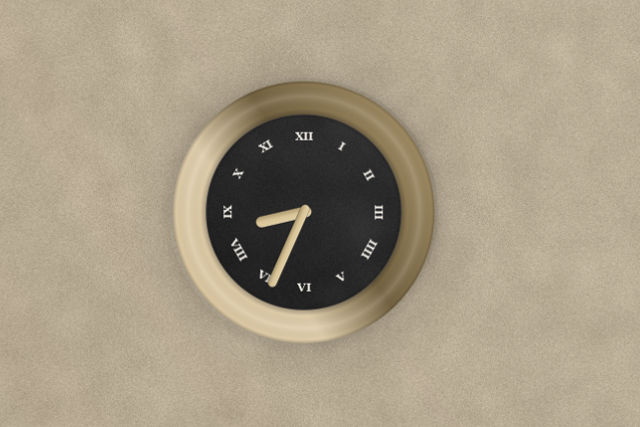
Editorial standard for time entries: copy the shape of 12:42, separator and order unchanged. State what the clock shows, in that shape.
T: 8:34
